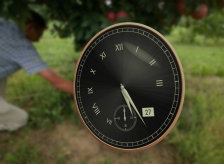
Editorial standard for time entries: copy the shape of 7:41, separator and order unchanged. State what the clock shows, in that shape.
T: 5:25
